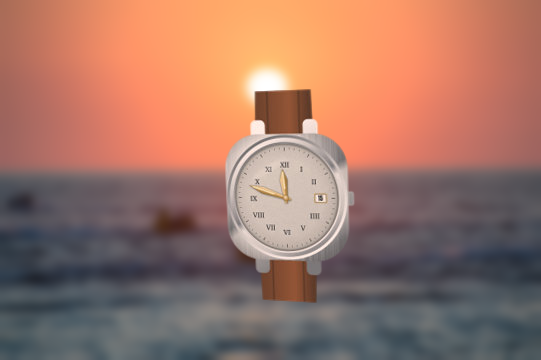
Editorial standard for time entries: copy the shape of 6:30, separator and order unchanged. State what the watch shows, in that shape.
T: 11:48
